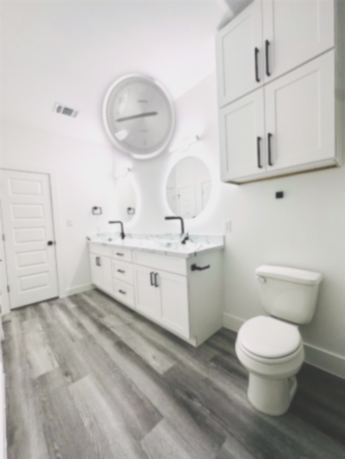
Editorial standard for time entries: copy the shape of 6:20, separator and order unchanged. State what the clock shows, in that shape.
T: 2:43
